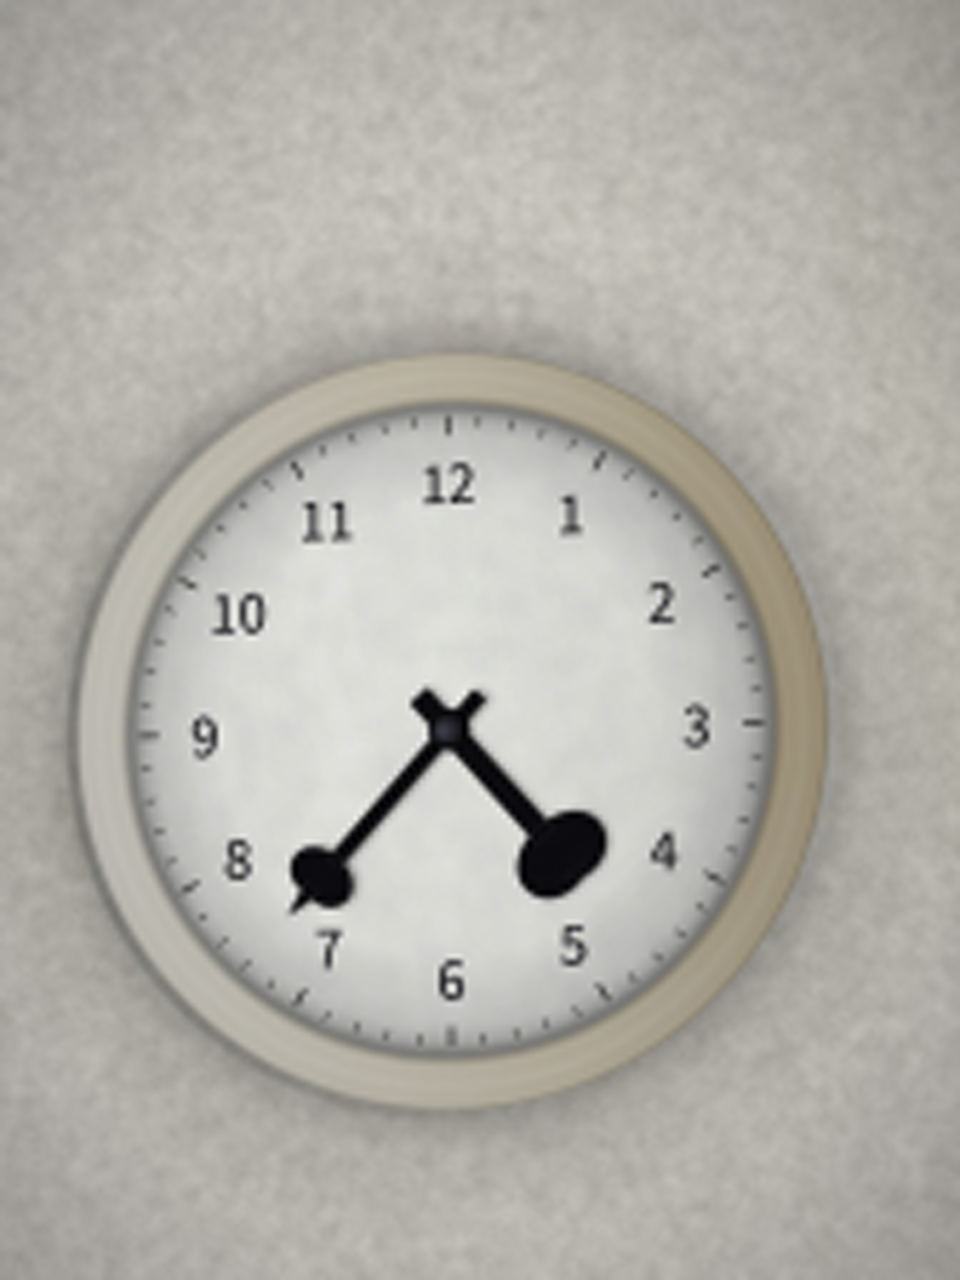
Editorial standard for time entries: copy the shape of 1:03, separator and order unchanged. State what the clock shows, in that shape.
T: 4:37
